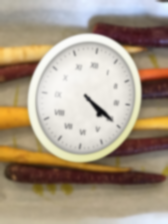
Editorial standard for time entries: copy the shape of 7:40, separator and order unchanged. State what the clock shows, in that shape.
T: 4:20
